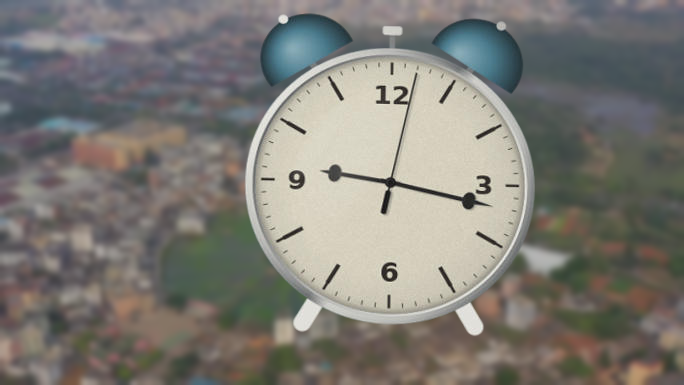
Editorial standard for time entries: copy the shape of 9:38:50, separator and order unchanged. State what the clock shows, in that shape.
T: 9:17:02
